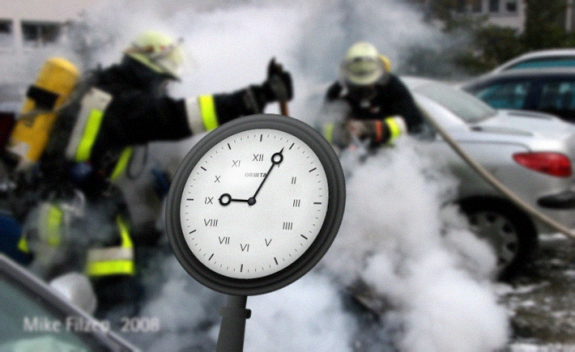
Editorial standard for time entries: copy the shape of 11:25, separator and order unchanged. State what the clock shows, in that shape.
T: 9:04
